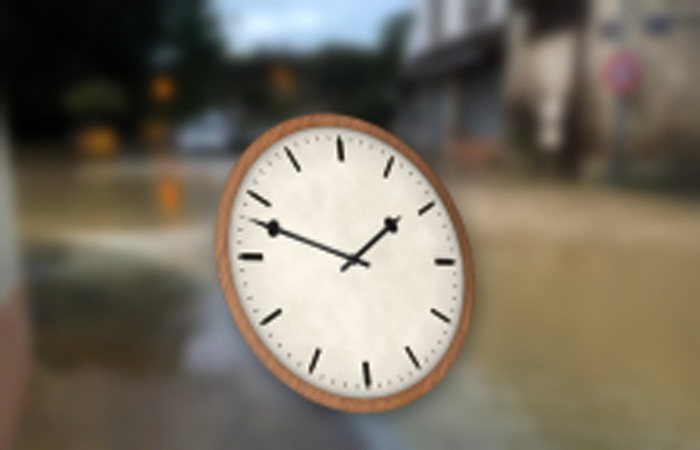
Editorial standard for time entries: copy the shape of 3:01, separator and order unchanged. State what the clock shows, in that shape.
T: 1:48
